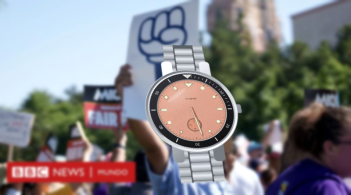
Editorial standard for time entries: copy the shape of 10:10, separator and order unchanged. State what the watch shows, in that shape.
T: 5:28
